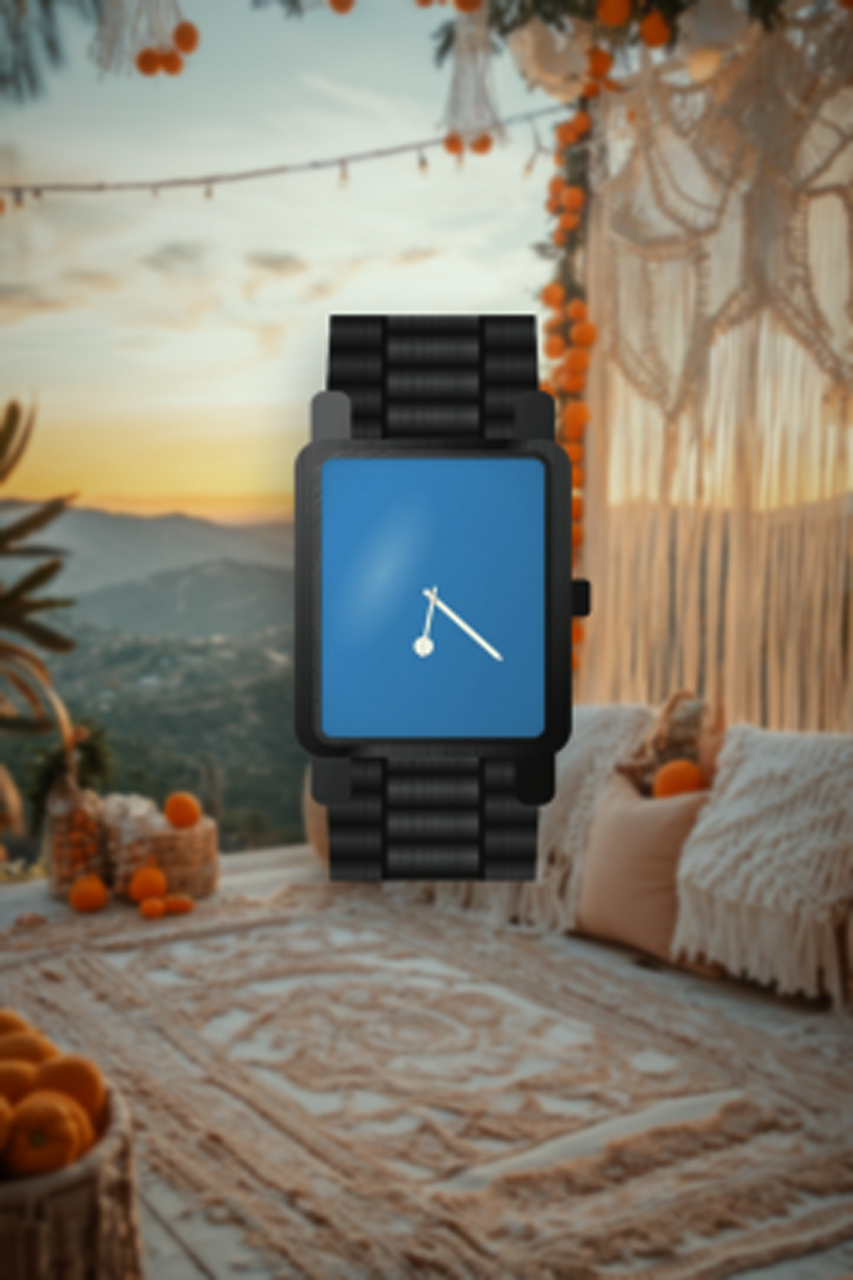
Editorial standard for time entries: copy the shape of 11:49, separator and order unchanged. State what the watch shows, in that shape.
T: 6:22
